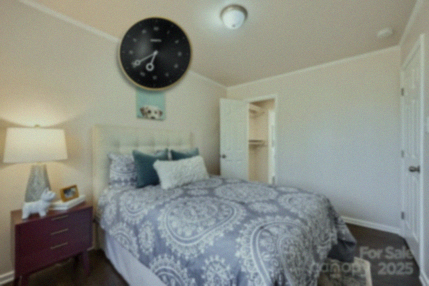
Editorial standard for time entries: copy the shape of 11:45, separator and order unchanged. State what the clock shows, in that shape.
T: 6:40
